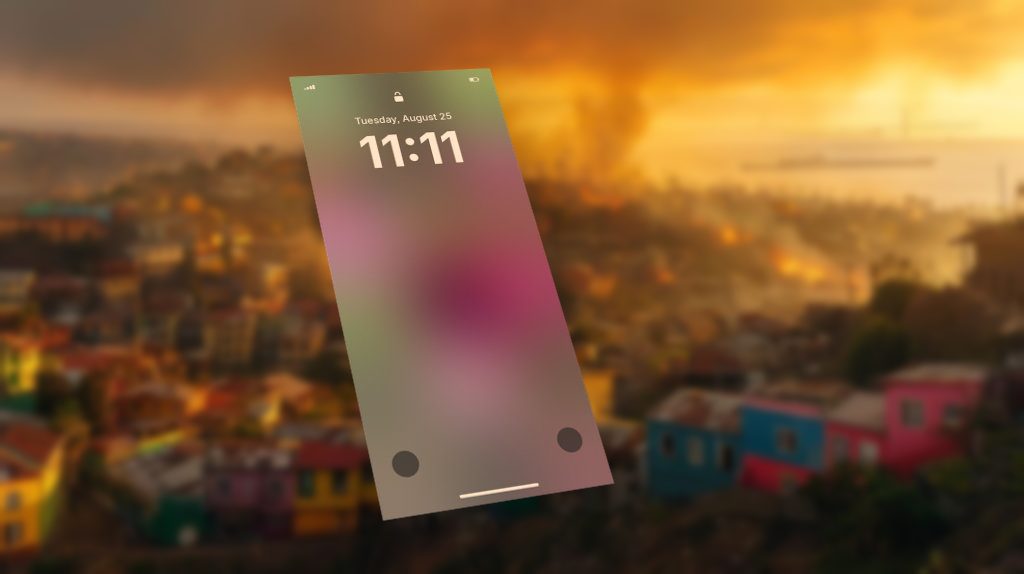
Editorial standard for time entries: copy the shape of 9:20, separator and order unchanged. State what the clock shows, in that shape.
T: 11:11
